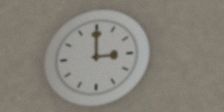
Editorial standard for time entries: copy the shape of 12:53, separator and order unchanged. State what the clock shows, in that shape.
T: 3:00
